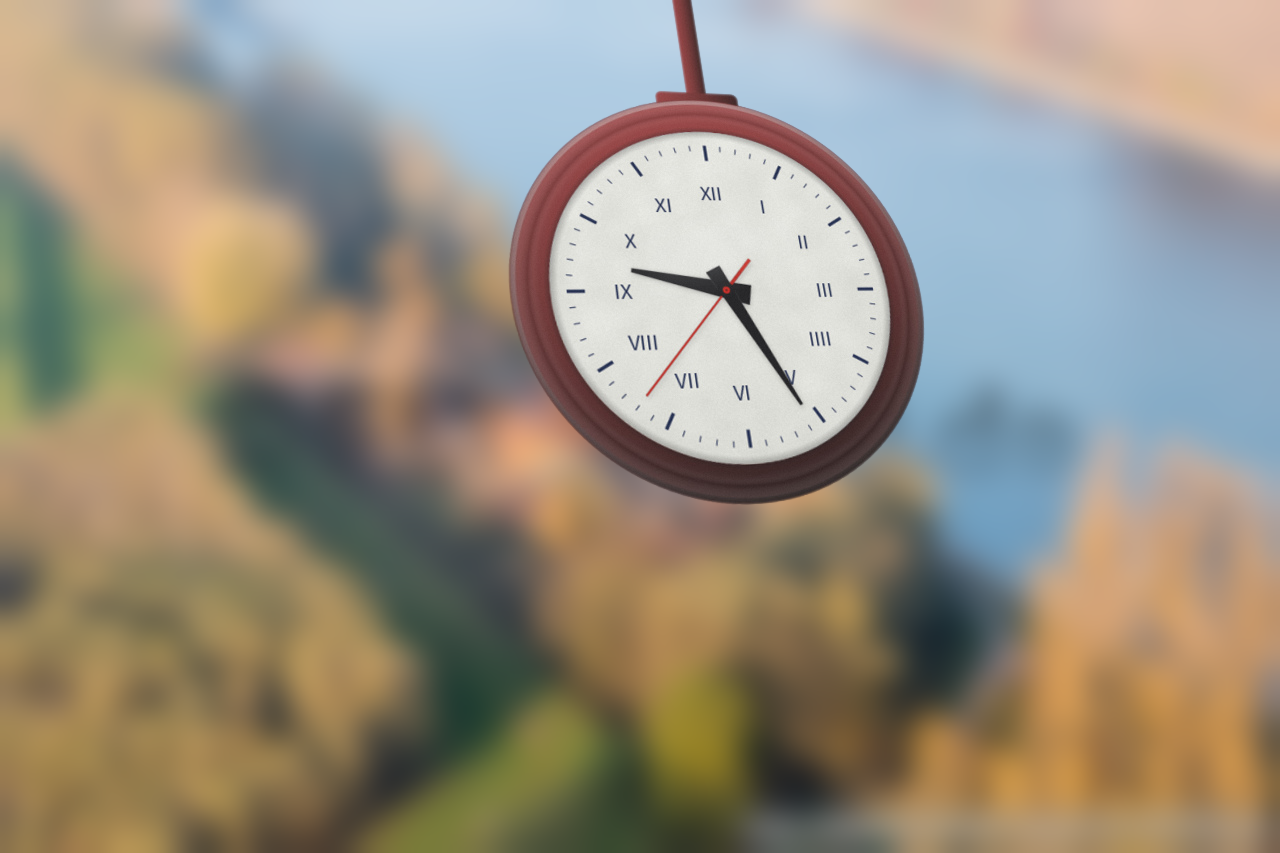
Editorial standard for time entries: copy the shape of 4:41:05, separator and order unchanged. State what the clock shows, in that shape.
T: 9:25:37
